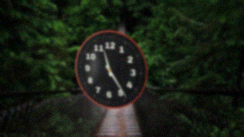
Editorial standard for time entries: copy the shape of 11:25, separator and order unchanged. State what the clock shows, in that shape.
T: 11:24
